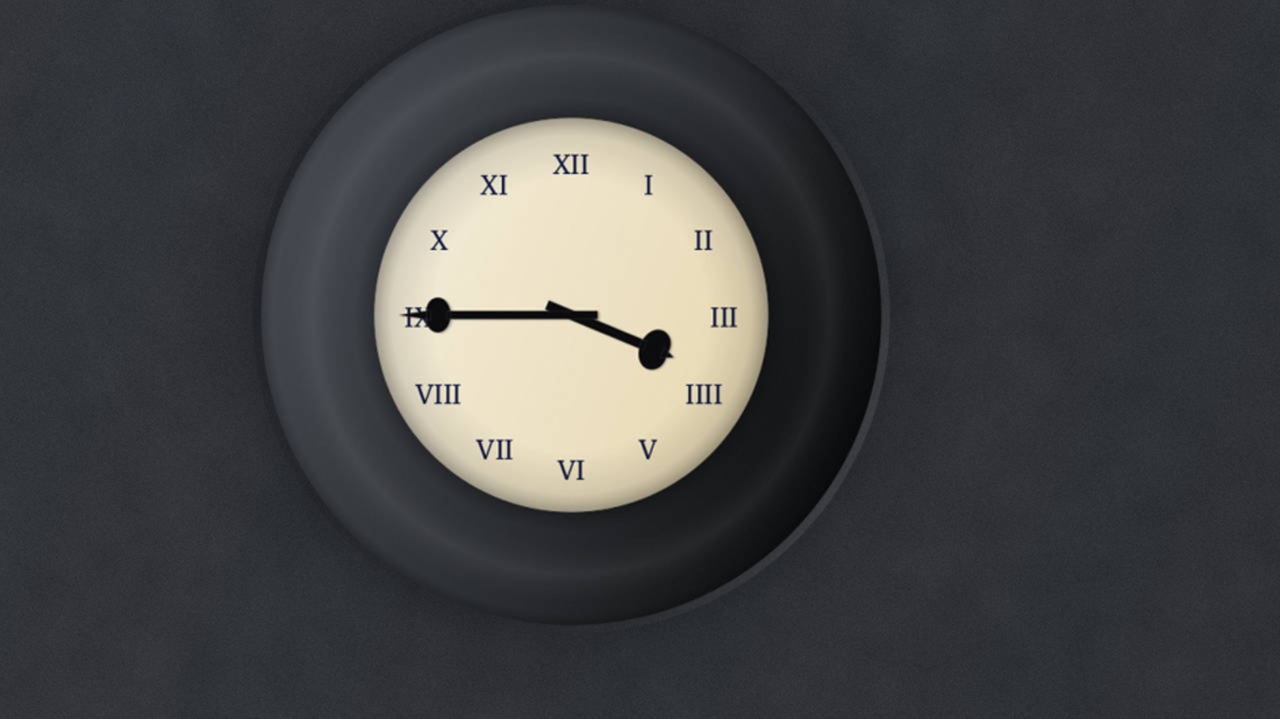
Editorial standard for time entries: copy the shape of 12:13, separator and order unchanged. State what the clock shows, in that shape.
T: 3:45
